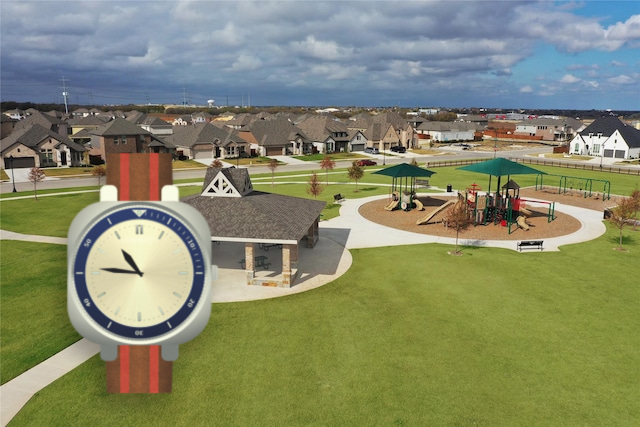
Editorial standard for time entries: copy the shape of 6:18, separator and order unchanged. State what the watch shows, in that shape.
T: 10:46
